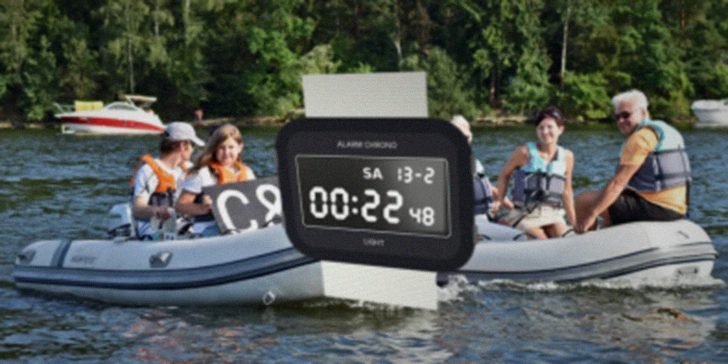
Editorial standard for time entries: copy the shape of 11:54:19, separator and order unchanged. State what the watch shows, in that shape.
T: 0:22:48
